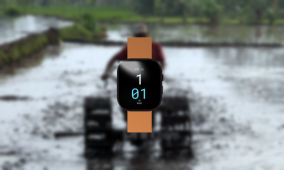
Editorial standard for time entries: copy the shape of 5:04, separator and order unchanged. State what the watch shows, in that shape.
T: 1:01
